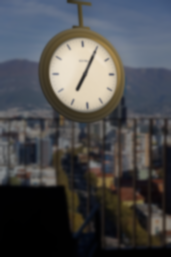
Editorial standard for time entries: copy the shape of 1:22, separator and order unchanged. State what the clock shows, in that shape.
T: 7:05
